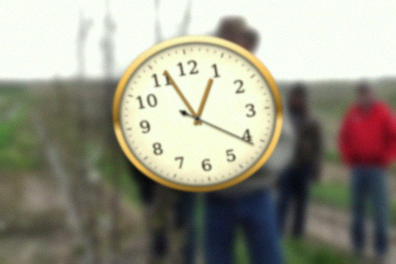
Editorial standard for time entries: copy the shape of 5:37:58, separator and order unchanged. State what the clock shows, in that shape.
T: 12:56:21
